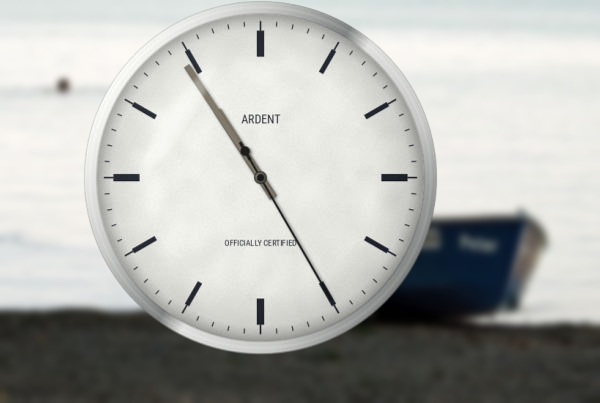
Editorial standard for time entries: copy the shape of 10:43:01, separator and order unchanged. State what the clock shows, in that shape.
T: 10:54:25
